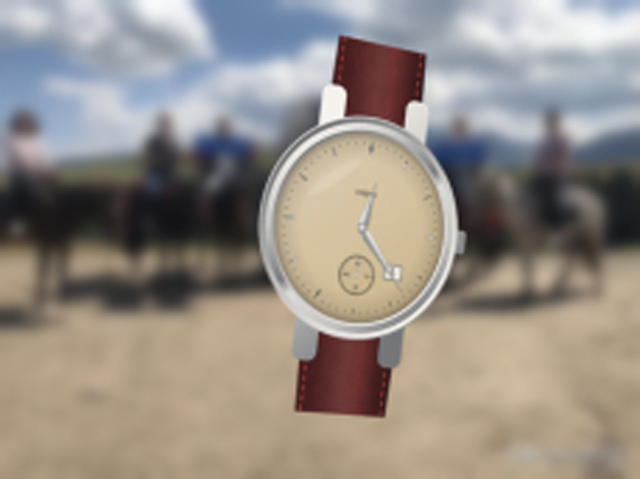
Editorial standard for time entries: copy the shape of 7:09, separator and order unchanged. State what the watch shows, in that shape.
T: 12:23
